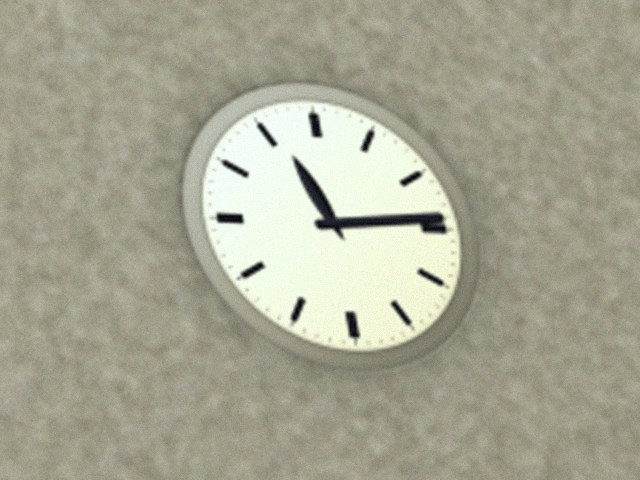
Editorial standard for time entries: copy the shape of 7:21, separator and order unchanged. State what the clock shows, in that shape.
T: 11:14
